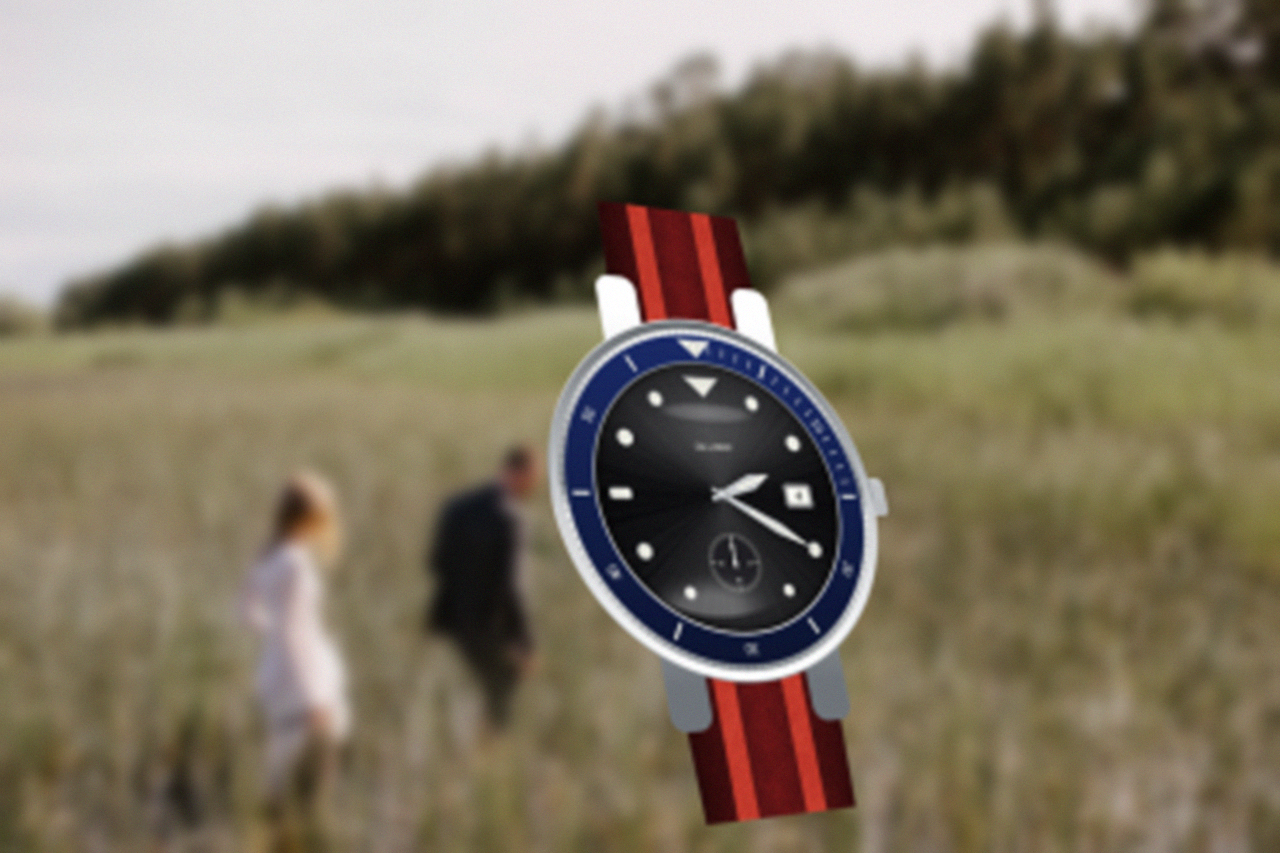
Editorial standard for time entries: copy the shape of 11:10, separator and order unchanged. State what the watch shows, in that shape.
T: 2:20
